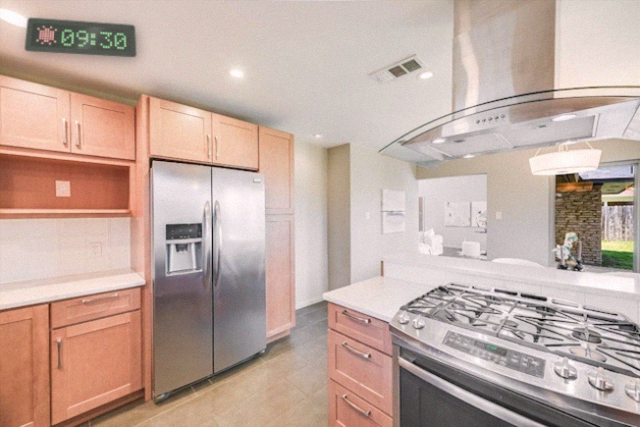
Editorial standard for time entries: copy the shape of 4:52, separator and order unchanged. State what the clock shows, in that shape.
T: 9:30
